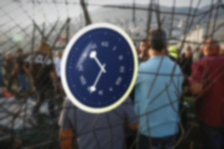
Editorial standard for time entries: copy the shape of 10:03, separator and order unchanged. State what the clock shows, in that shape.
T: 10:34
